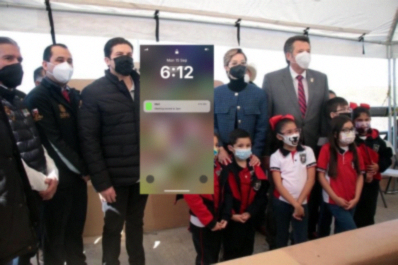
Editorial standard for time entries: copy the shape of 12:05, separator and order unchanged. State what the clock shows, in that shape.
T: 6:12
